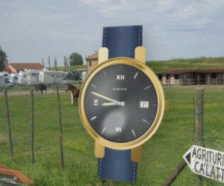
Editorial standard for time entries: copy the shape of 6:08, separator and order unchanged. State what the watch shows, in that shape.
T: 8:48
